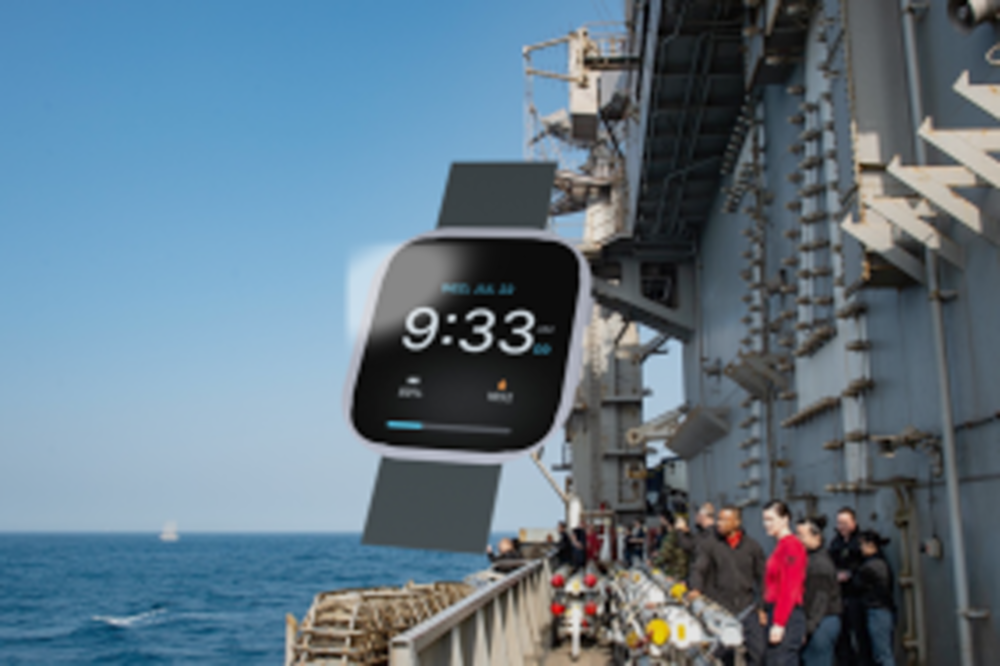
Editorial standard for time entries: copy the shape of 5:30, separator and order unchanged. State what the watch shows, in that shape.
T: 9:33
